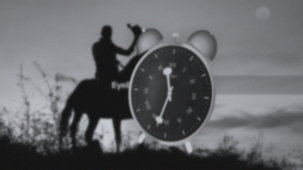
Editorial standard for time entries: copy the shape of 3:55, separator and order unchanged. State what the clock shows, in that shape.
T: 11:33
